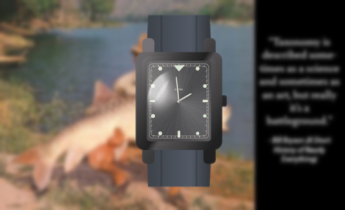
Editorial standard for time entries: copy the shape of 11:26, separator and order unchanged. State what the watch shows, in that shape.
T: 1:59
